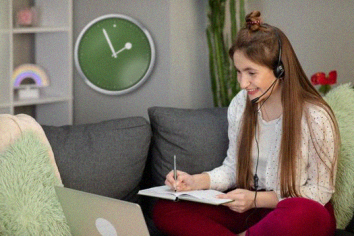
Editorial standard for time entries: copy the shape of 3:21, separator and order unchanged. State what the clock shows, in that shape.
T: 1:56
